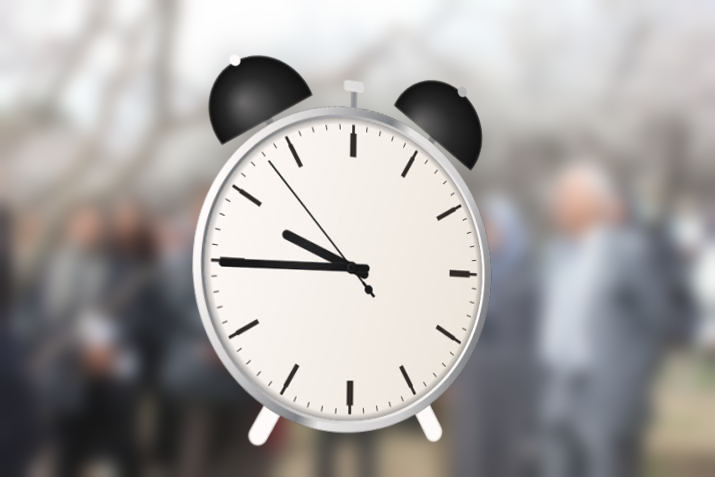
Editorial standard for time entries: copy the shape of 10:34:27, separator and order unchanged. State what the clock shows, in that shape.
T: 9:44:53
